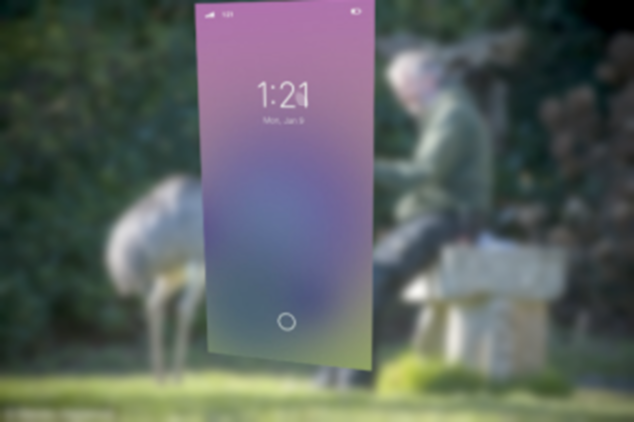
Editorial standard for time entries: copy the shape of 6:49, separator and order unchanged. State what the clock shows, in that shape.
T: 1:21
